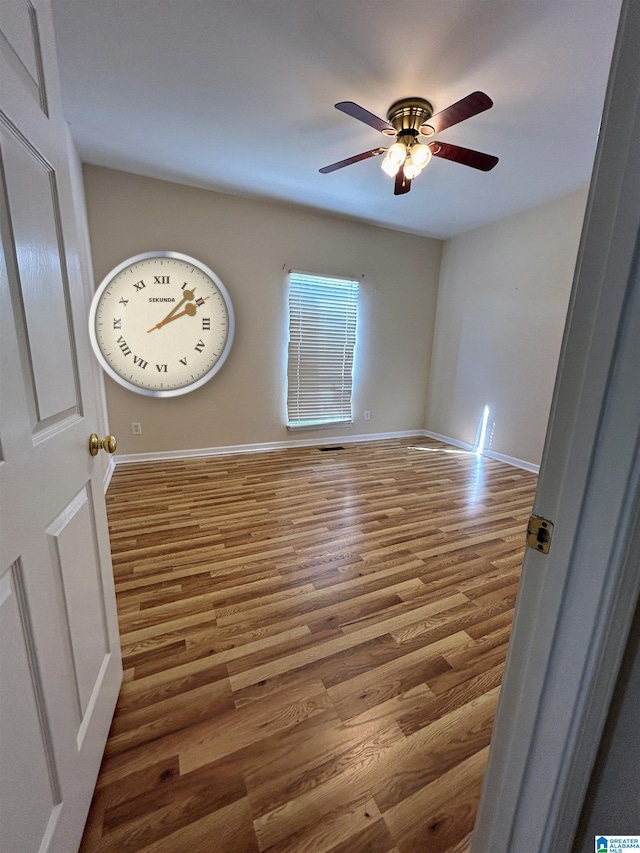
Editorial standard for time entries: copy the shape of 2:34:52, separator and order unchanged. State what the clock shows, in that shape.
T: 2:07:10
